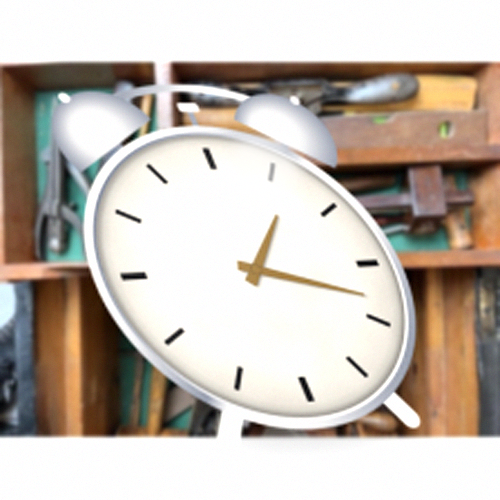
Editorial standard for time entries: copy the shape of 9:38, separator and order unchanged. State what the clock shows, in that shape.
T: 1:18
